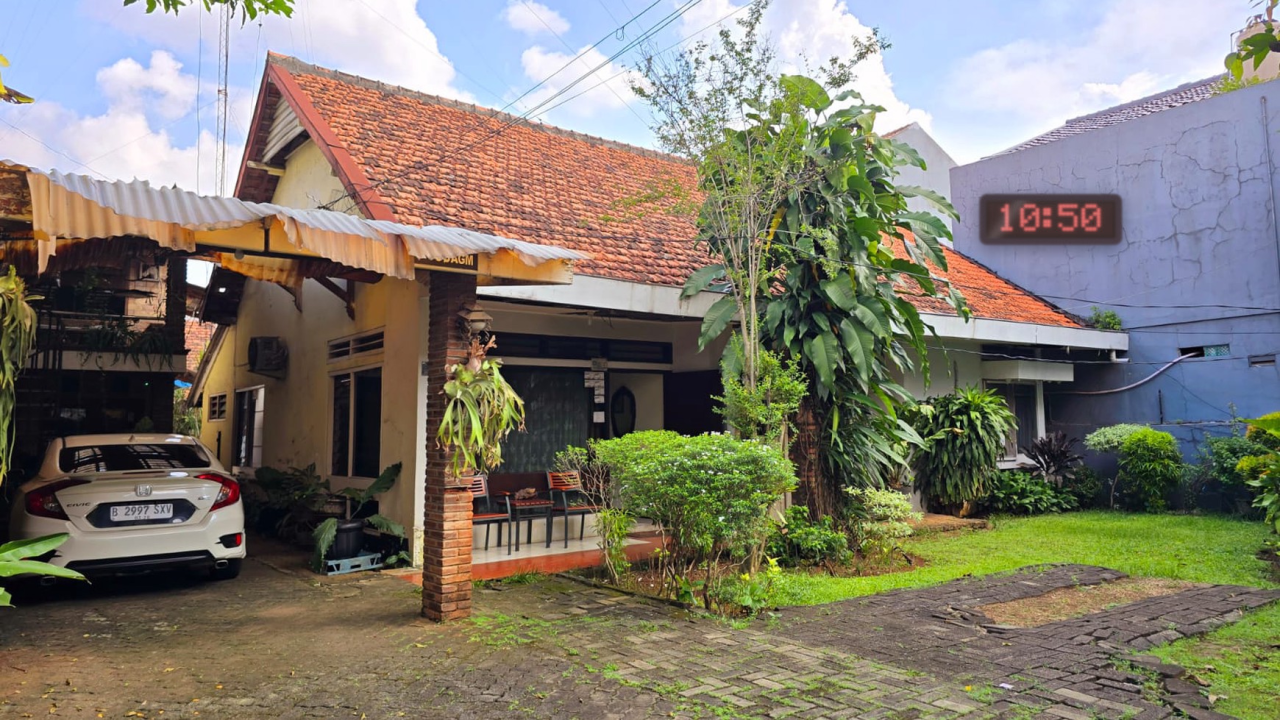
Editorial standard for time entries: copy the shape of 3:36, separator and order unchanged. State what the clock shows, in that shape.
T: 10:50
